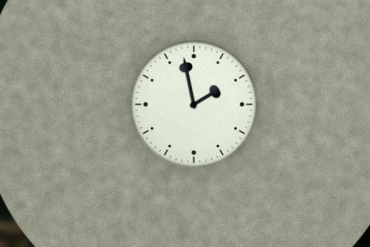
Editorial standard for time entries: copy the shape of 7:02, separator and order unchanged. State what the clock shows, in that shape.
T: 1:58
